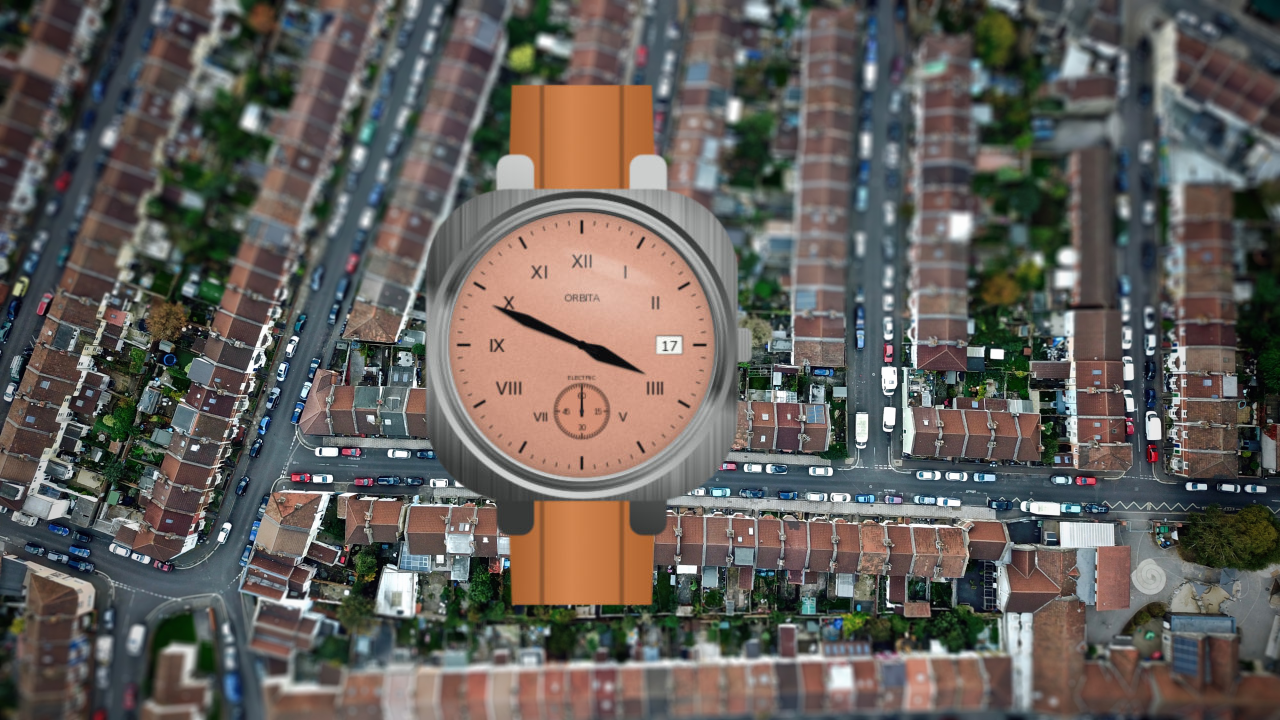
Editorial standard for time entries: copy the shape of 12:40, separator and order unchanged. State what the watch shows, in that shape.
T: 3:49
